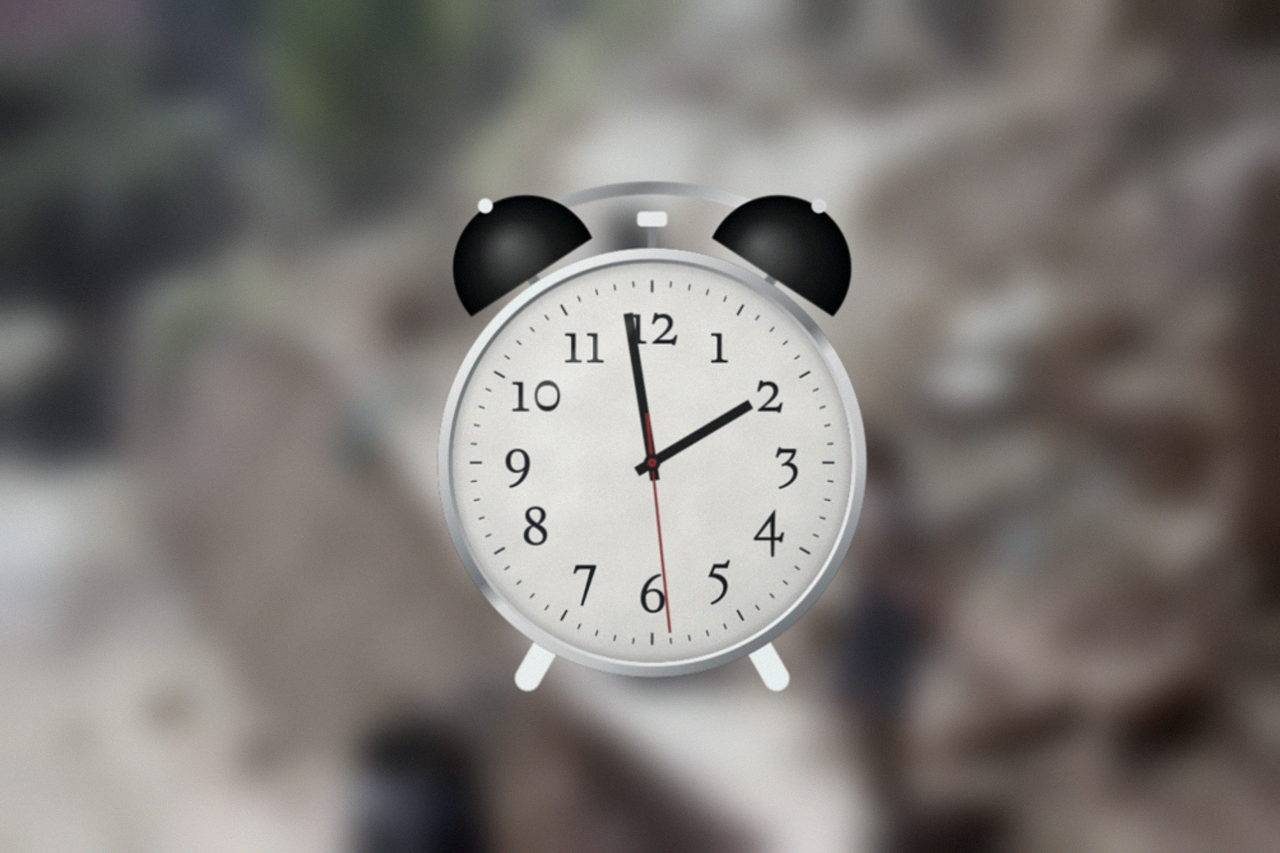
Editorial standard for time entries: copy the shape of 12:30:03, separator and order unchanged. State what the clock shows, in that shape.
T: 1:58:29
